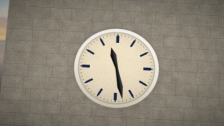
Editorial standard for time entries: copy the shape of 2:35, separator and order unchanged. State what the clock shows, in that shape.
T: 11:28
